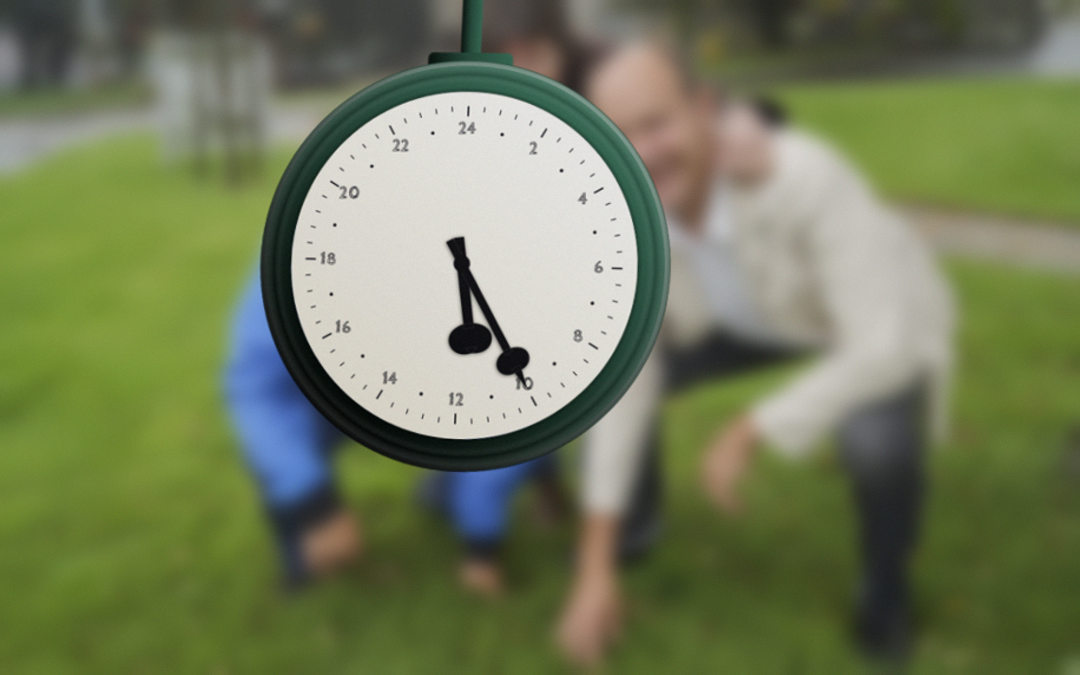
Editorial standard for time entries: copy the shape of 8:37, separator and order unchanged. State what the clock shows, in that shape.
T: 11:25
